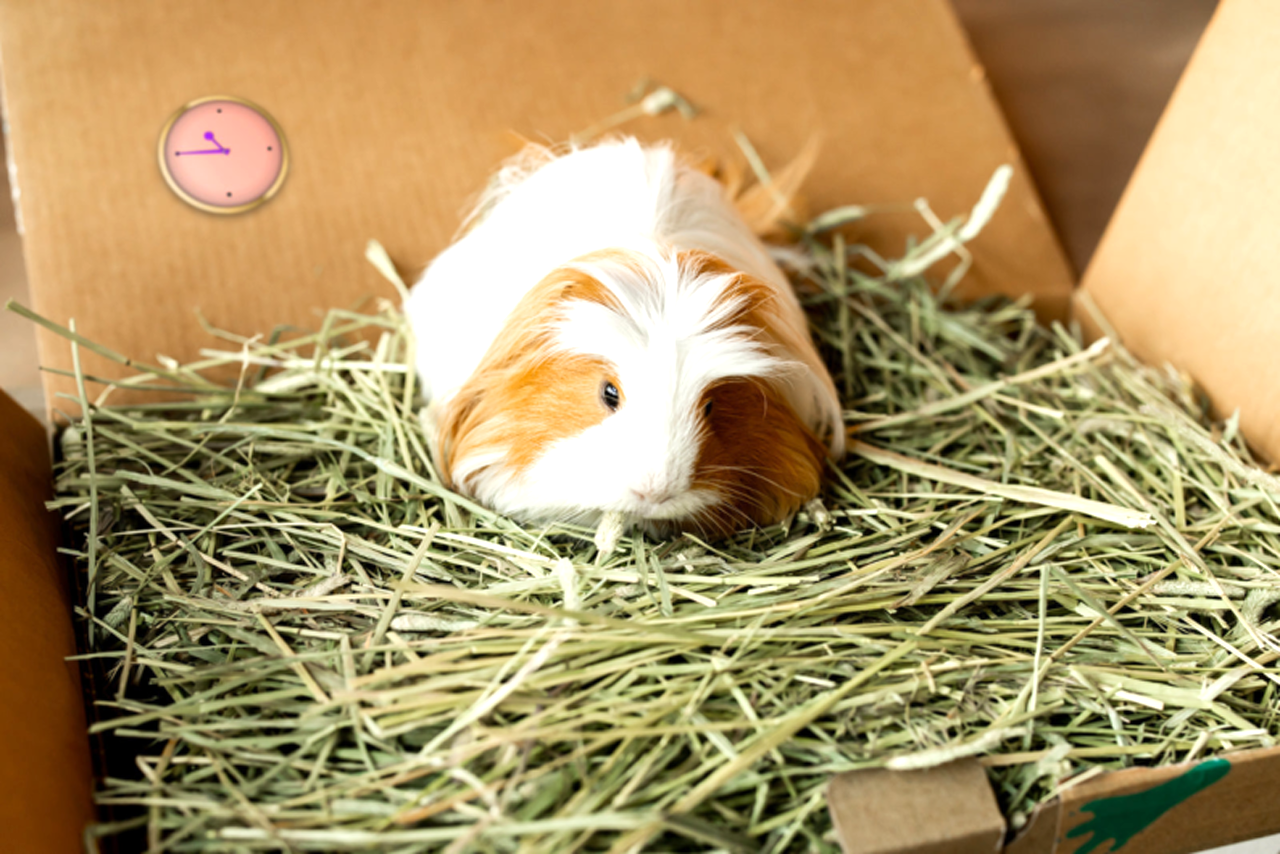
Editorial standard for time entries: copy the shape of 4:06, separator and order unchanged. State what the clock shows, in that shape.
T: 10:45
